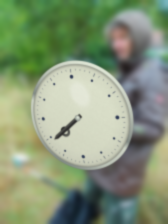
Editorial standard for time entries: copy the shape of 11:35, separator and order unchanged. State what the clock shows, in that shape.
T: 7:39
